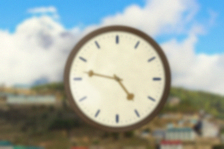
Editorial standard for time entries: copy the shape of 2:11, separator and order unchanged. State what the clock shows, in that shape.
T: 4:47
